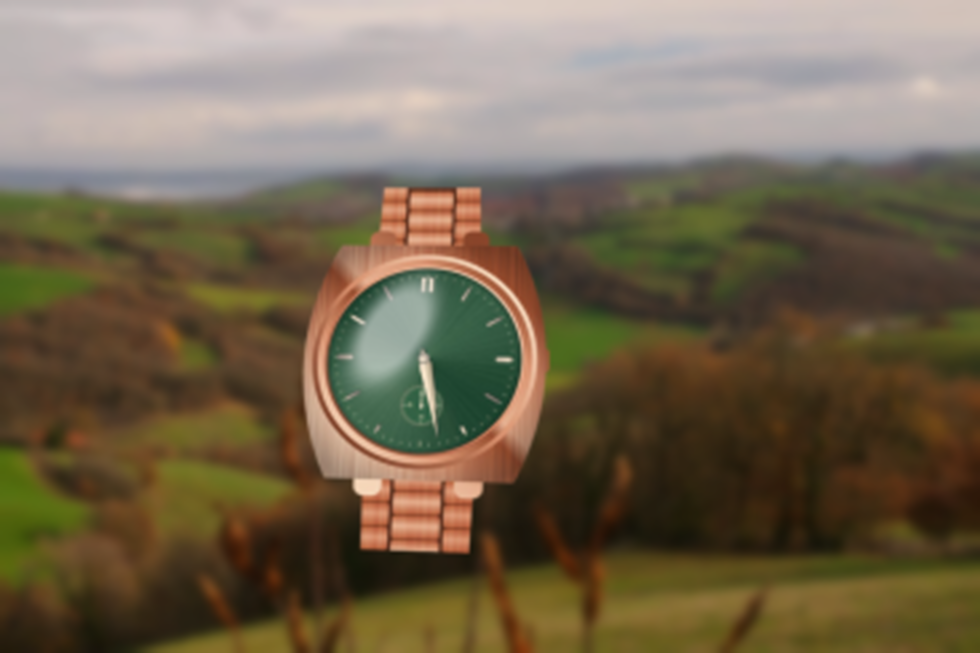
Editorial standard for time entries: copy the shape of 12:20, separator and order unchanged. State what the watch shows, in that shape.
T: 5:28
